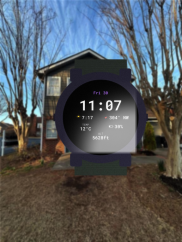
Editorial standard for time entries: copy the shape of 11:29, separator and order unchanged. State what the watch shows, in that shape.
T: 11:07
